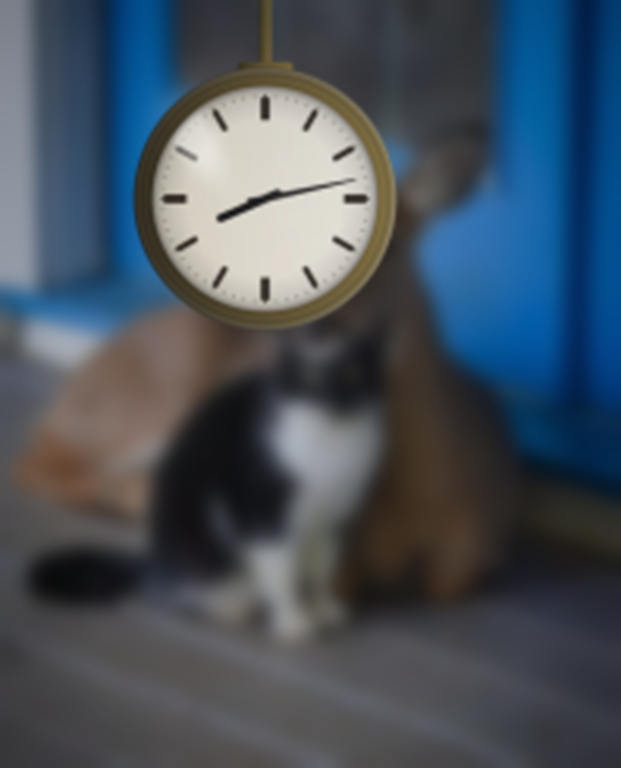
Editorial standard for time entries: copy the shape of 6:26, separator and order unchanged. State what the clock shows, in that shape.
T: 8:13
